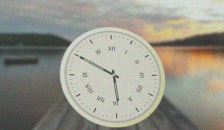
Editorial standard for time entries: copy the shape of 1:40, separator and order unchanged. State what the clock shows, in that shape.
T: 5:50
